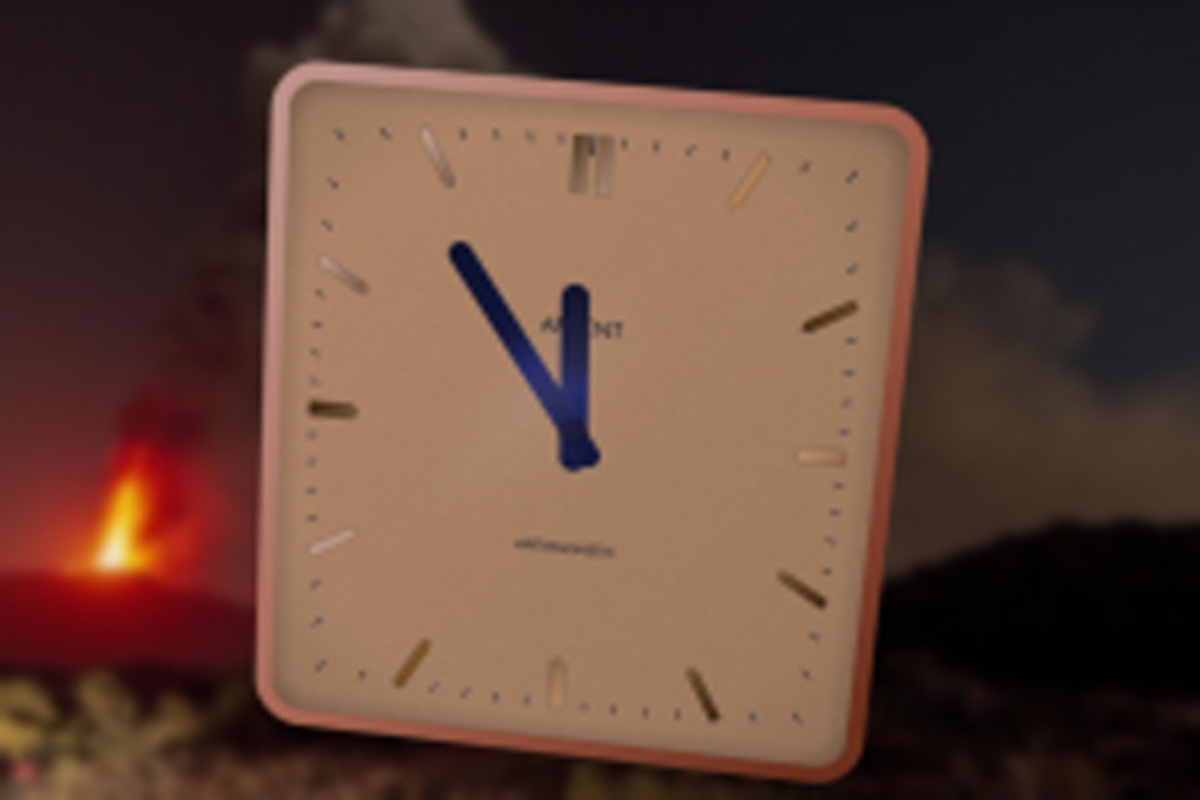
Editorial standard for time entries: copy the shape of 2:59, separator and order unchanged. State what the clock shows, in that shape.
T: 11:54
